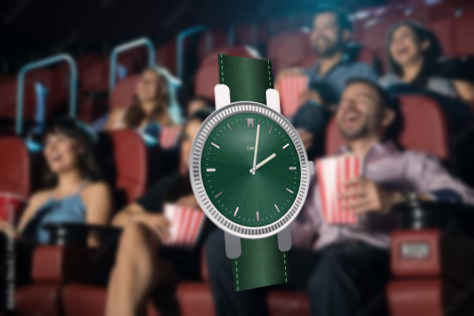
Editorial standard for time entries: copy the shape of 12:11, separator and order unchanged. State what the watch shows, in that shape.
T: 2:02
